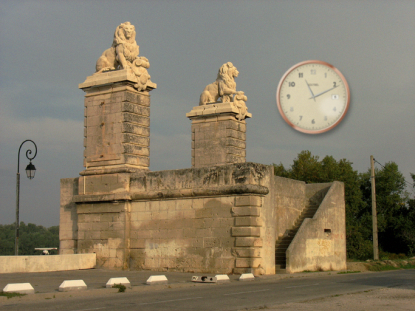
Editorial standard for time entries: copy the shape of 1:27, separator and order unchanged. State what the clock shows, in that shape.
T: 11:11
